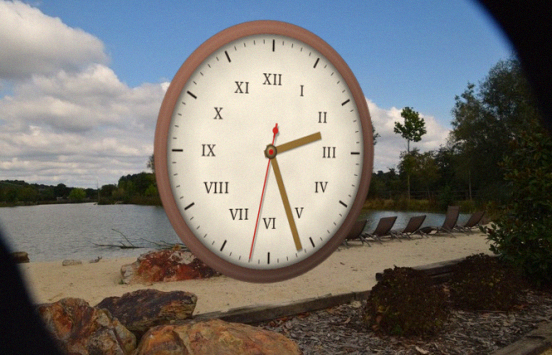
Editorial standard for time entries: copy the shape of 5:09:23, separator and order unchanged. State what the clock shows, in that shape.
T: 2:26:32
